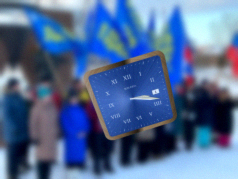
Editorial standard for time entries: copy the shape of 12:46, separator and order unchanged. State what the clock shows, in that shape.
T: 3:18
